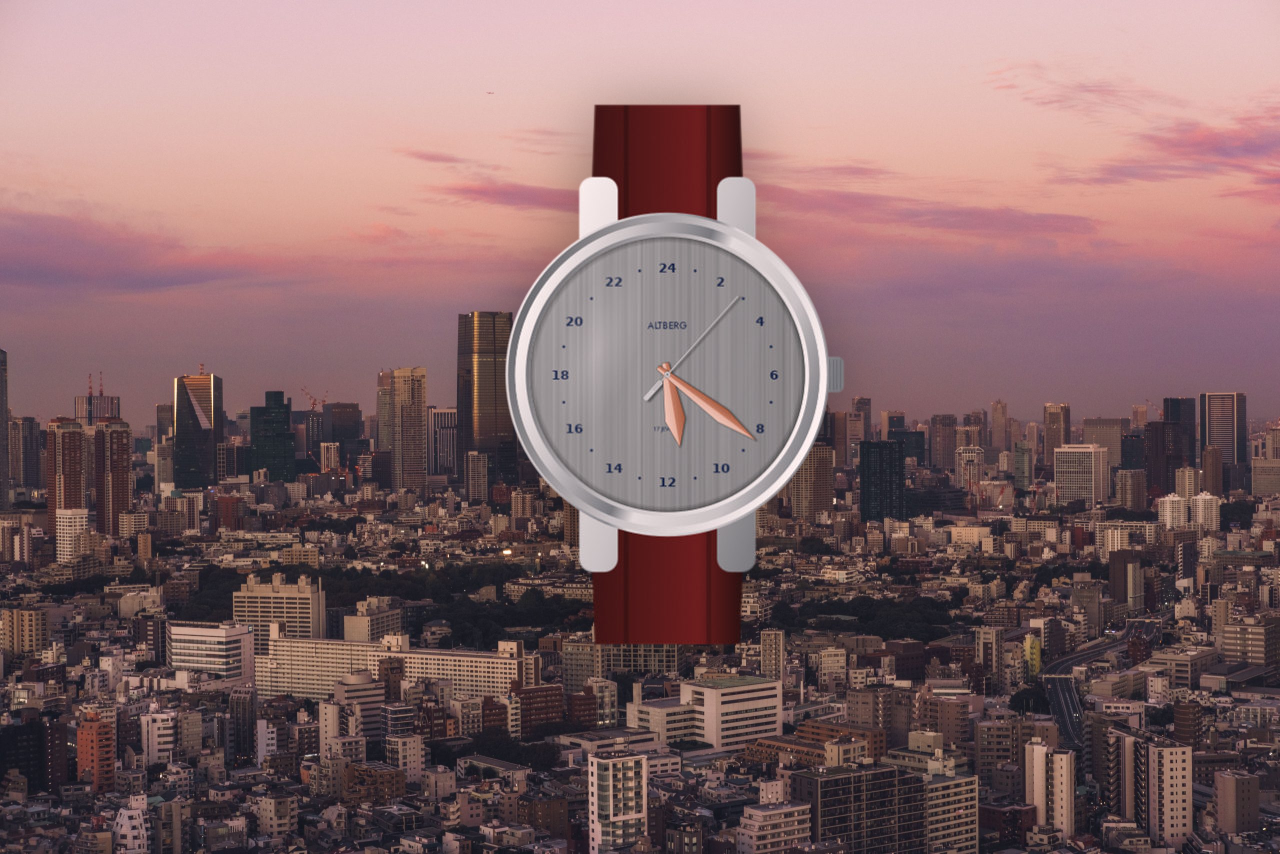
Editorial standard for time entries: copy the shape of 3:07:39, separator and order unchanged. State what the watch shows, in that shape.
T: 11:21:07
